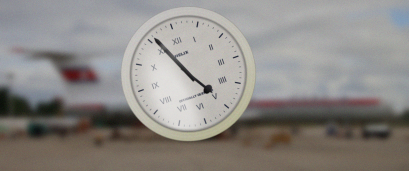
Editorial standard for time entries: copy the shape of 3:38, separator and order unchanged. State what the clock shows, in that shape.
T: 4:56
